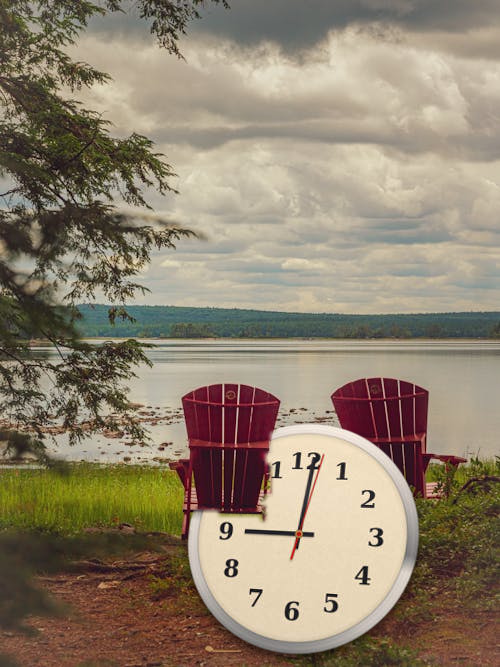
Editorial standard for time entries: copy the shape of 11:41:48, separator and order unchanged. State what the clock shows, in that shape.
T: 9:01:02
